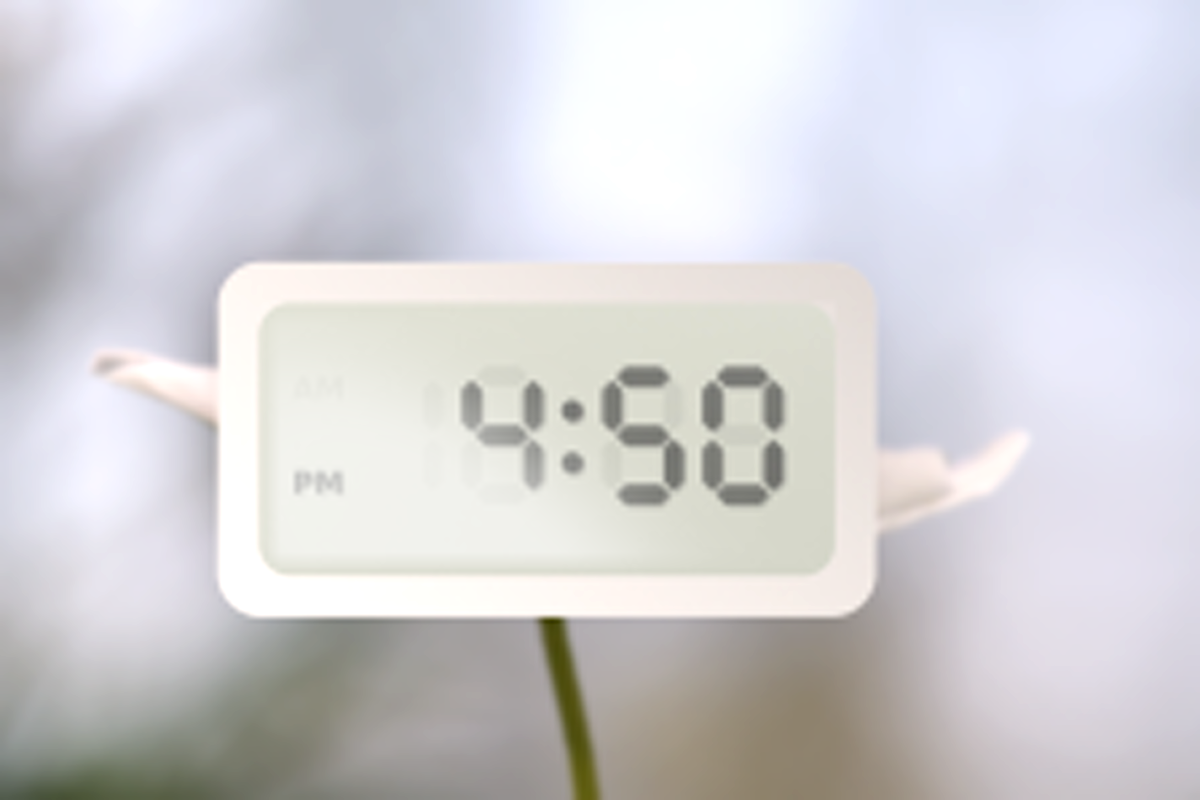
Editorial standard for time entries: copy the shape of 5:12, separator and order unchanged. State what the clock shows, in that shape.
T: 4:50
